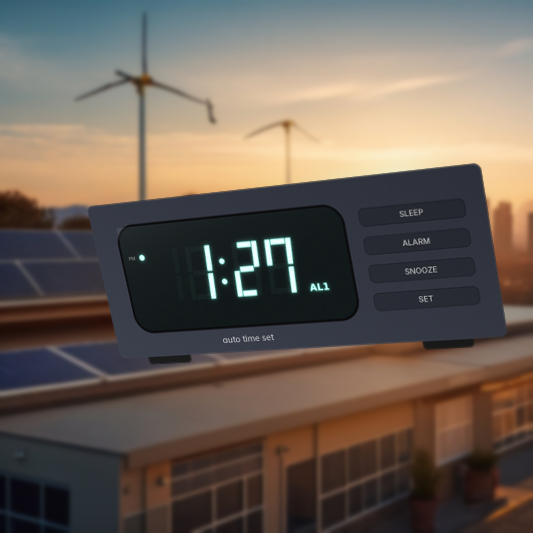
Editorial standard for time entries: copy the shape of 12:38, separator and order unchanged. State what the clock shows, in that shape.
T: 1:27
